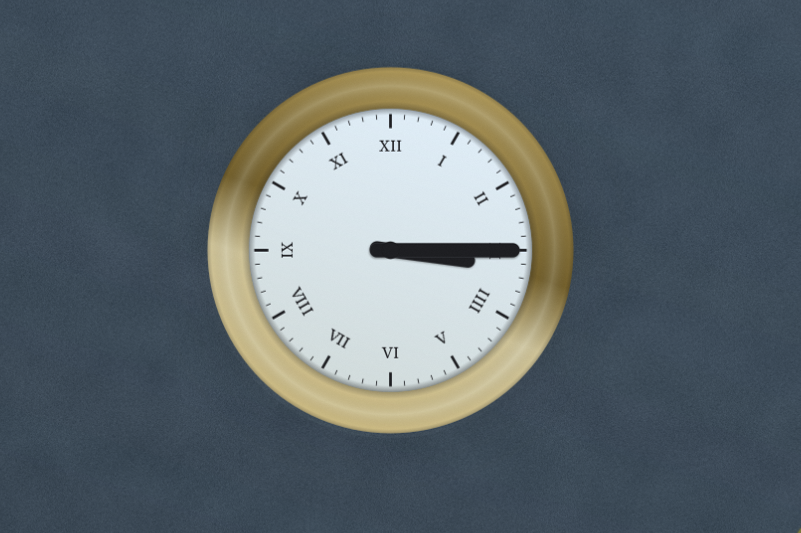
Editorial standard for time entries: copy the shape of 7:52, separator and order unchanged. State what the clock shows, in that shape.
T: 3:15
